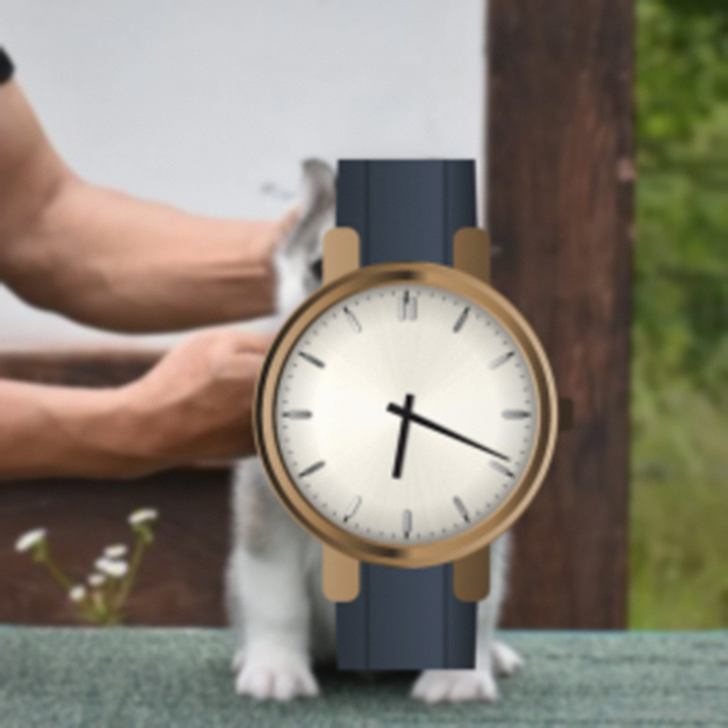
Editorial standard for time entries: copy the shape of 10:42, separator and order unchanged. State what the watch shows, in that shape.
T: 6:19
